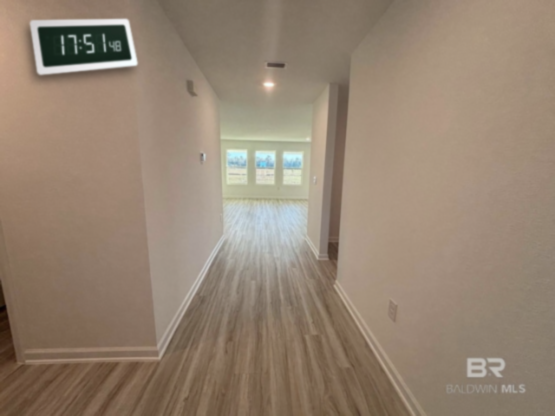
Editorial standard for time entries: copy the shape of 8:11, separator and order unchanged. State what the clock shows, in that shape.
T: 17:51
